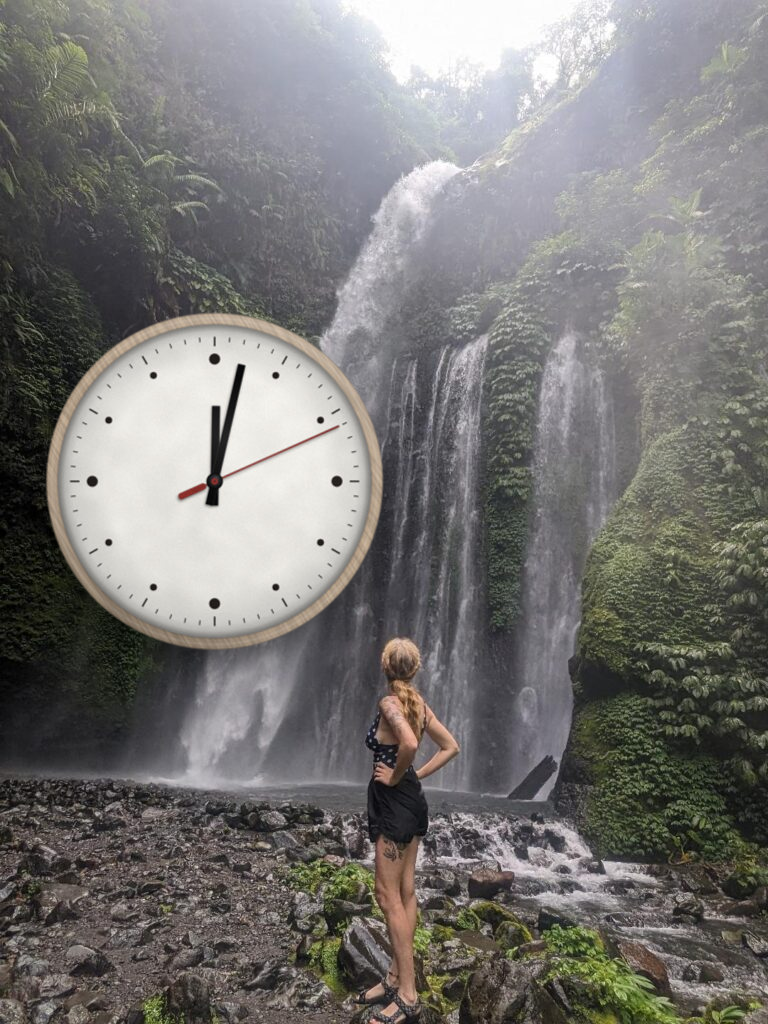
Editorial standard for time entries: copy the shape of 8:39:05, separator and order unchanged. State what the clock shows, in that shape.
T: 12:02:11
